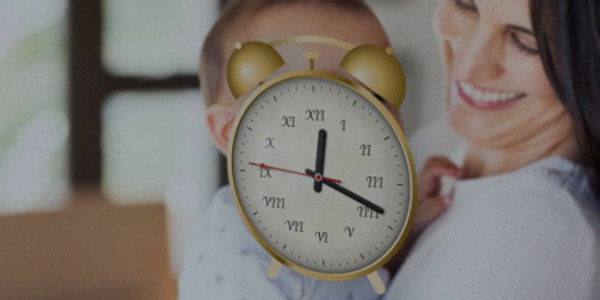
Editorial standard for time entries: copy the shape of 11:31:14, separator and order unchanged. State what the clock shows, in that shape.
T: 12:18:46
